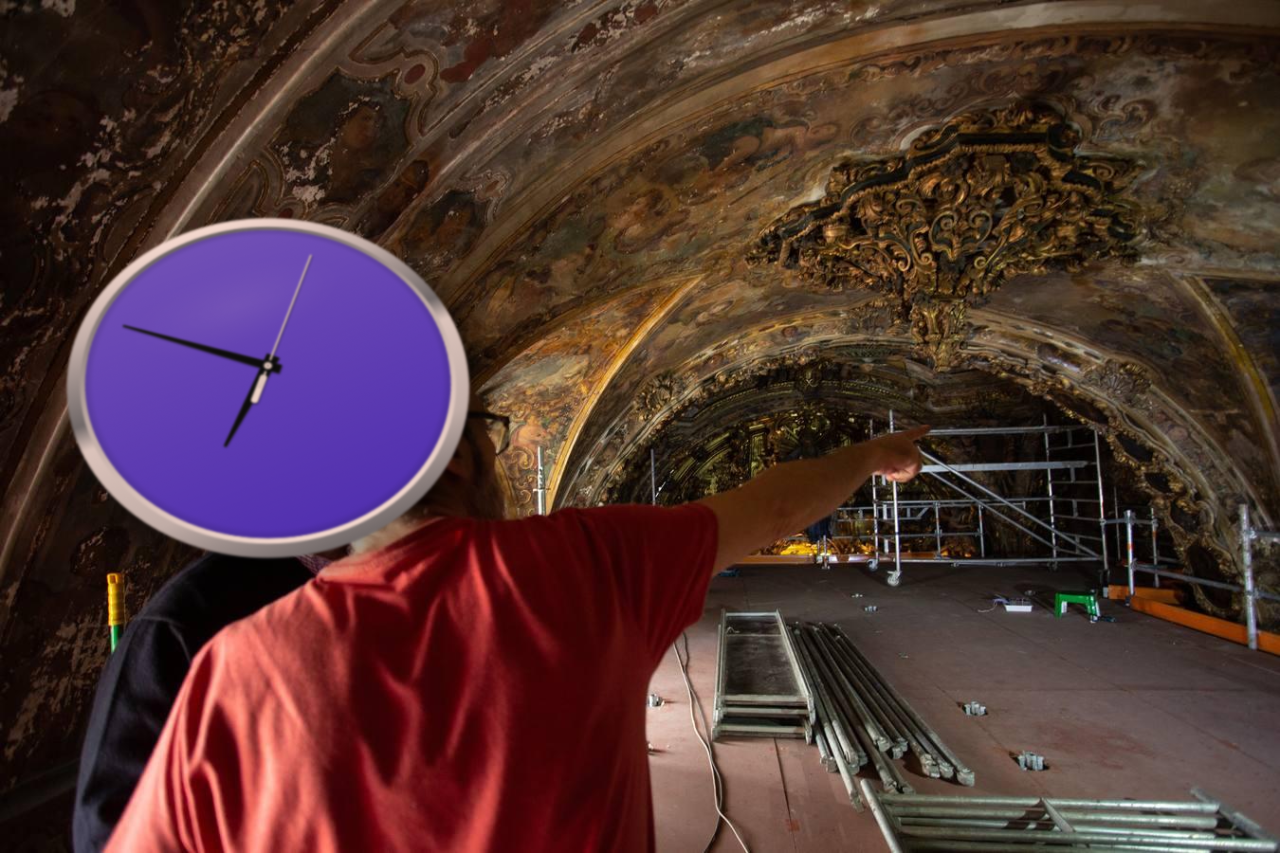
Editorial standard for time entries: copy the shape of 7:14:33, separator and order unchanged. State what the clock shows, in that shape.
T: 6:48:03
